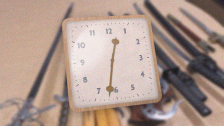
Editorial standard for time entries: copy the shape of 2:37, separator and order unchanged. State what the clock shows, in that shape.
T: 12:32
